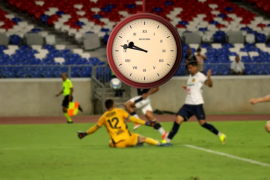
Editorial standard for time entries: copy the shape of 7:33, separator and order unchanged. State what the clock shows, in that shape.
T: 9:47
